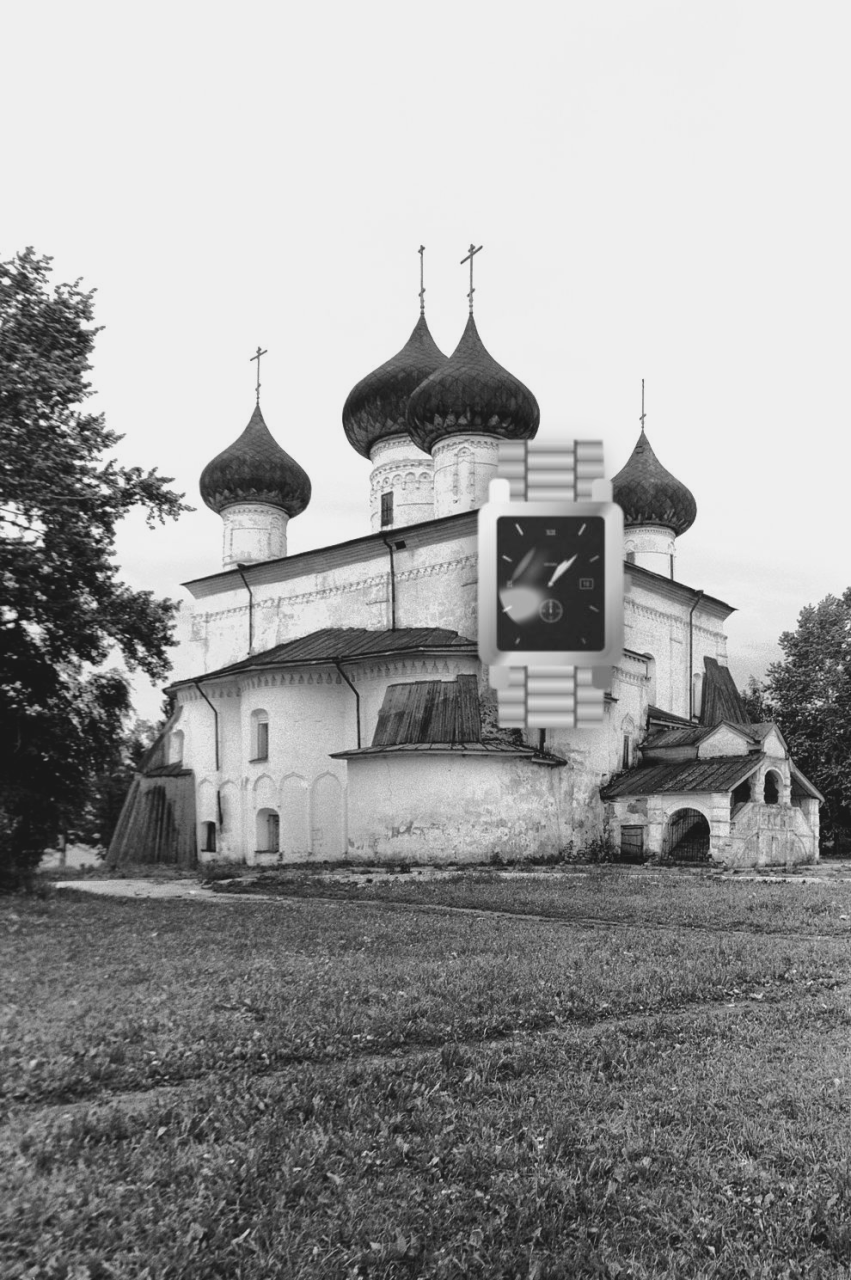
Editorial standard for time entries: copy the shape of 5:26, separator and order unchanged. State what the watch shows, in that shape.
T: 1:07
